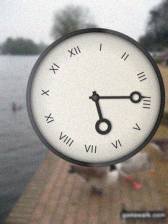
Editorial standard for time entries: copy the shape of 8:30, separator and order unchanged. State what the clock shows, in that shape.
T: 6:19
